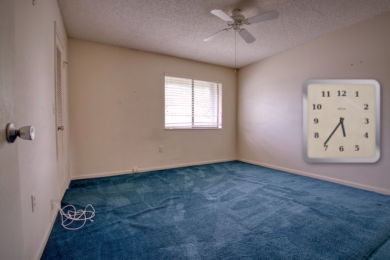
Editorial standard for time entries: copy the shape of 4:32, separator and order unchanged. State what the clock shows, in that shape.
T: 5:36
